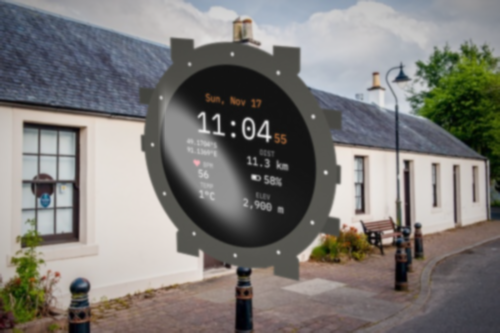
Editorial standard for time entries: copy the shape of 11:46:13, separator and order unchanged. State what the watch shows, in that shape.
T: 11:04:55
